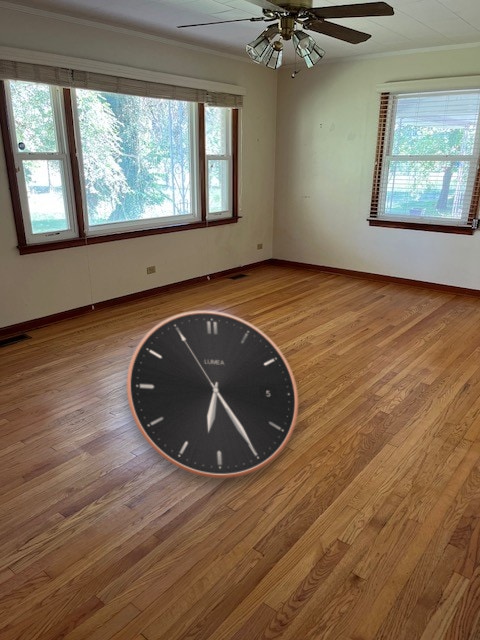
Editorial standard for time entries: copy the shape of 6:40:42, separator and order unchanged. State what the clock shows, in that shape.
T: 6:24:55
